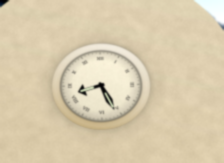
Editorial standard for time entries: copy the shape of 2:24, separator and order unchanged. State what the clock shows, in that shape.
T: 8:26
